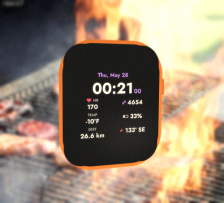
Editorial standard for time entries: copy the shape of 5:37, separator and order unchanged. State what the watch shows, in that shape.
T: 0:21
